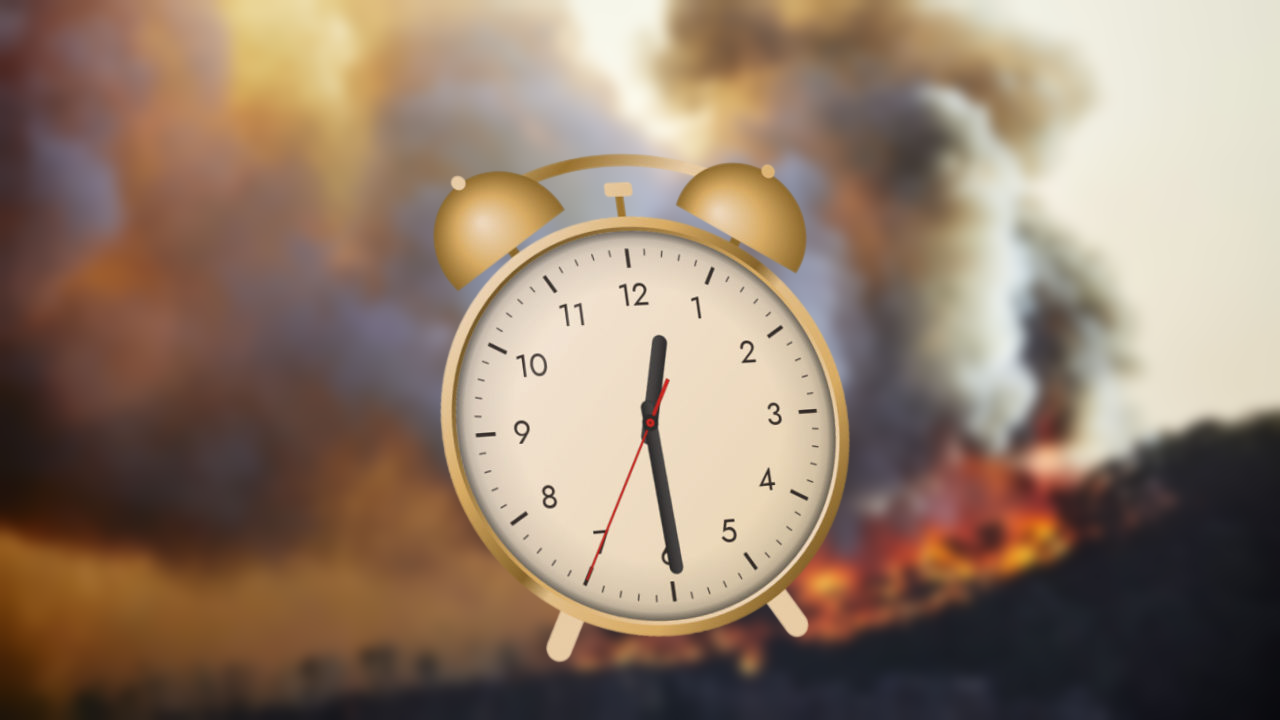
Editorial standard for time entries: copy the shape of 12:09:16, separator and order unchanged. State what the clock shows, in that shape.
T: 12:29:35
